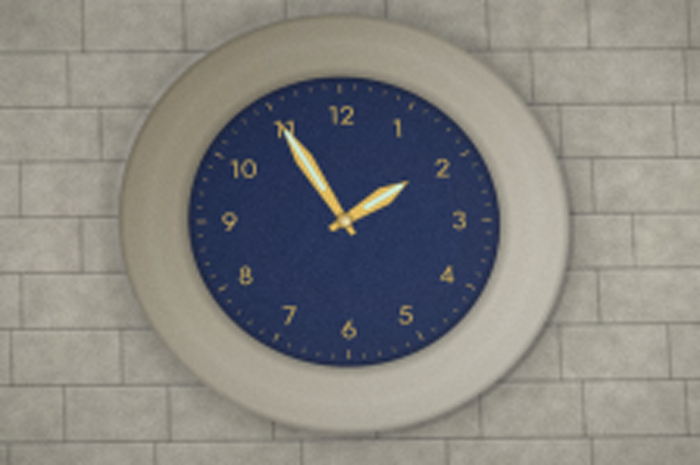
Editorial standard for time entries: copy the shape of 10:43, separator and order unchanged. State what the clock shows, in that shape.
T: 1:55
